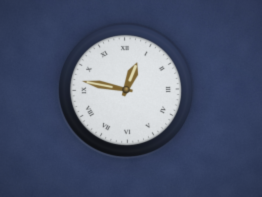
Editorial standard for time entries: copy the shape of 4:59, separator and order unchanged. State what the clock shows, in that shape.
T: 12:47
